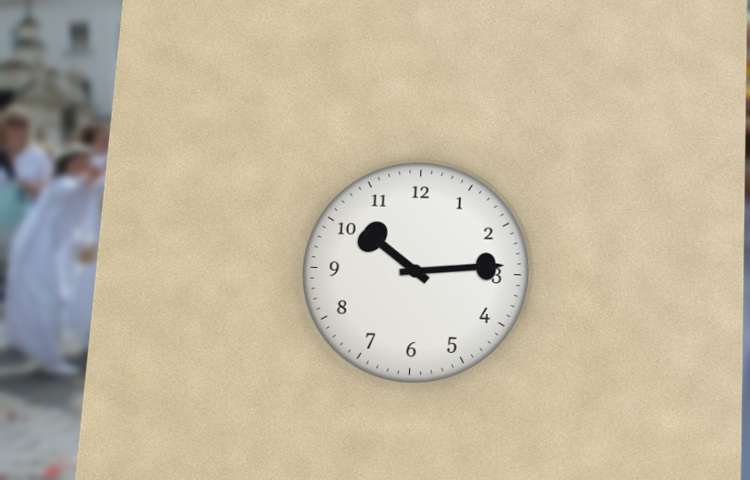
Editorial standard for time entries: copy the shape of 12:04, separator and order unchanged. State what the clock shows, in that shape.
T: 10:14
